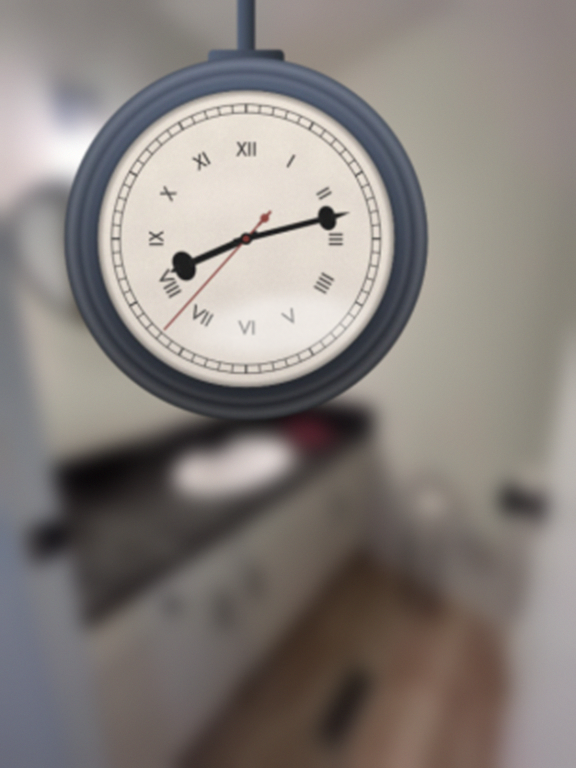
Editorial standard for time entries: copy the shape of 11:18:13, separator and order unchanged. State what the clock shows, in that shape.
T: 8:12:37
